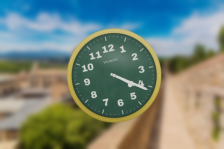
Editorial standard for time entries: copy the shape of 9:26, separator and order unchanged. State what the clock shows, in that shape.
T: 4:21
